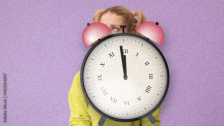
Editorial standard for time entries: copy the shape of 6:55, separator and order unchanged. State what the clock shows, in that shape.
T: 11:59
